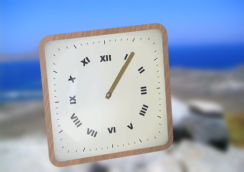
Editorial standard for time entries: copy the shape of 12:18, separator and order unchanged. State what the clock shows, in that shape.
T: 1:06
